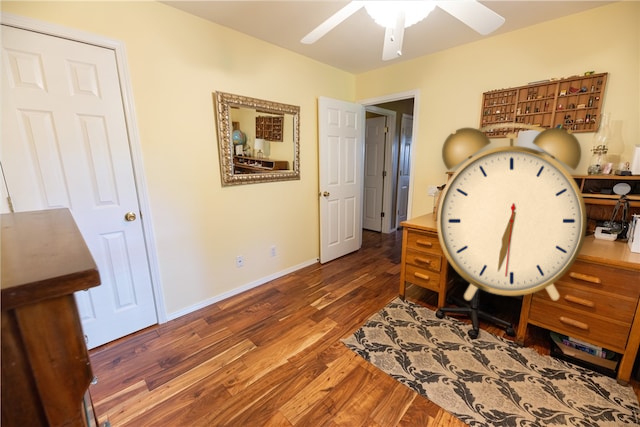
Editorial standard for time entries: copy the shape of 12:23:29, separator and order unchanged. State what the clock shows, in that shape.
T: 6:32:31
